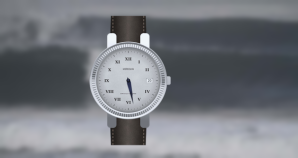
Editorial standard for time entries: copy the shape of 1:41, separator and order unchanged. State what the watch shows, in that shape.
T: 5:28
